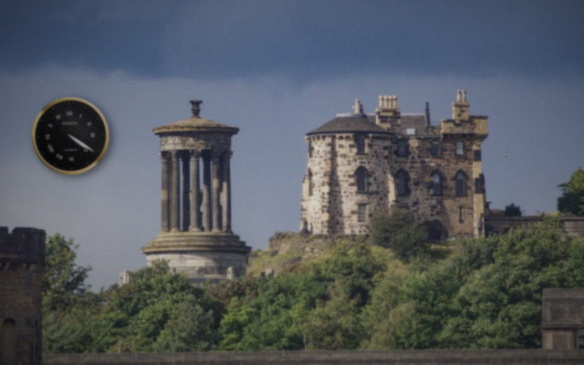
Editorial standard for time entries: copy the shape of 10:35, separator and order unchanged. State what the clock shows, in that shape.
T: 4:21
